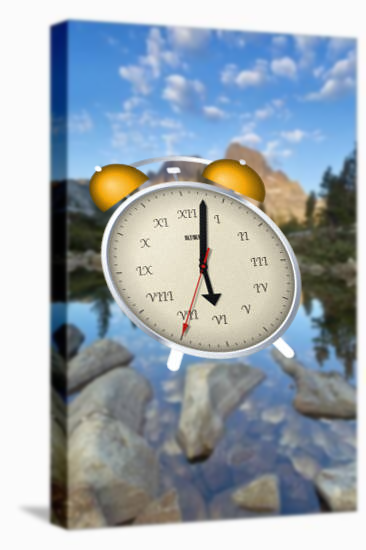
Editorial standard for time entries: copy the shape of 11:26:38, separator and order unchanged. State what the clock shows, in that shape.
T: 6:02:35
